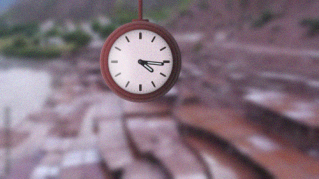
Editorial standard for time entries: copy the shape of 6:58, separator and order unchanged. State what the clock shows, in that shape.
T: 4:16
